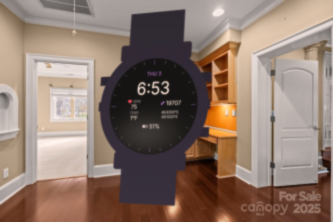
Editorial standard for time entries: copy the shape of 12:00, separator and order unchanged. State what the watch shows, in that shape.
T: 6:53
